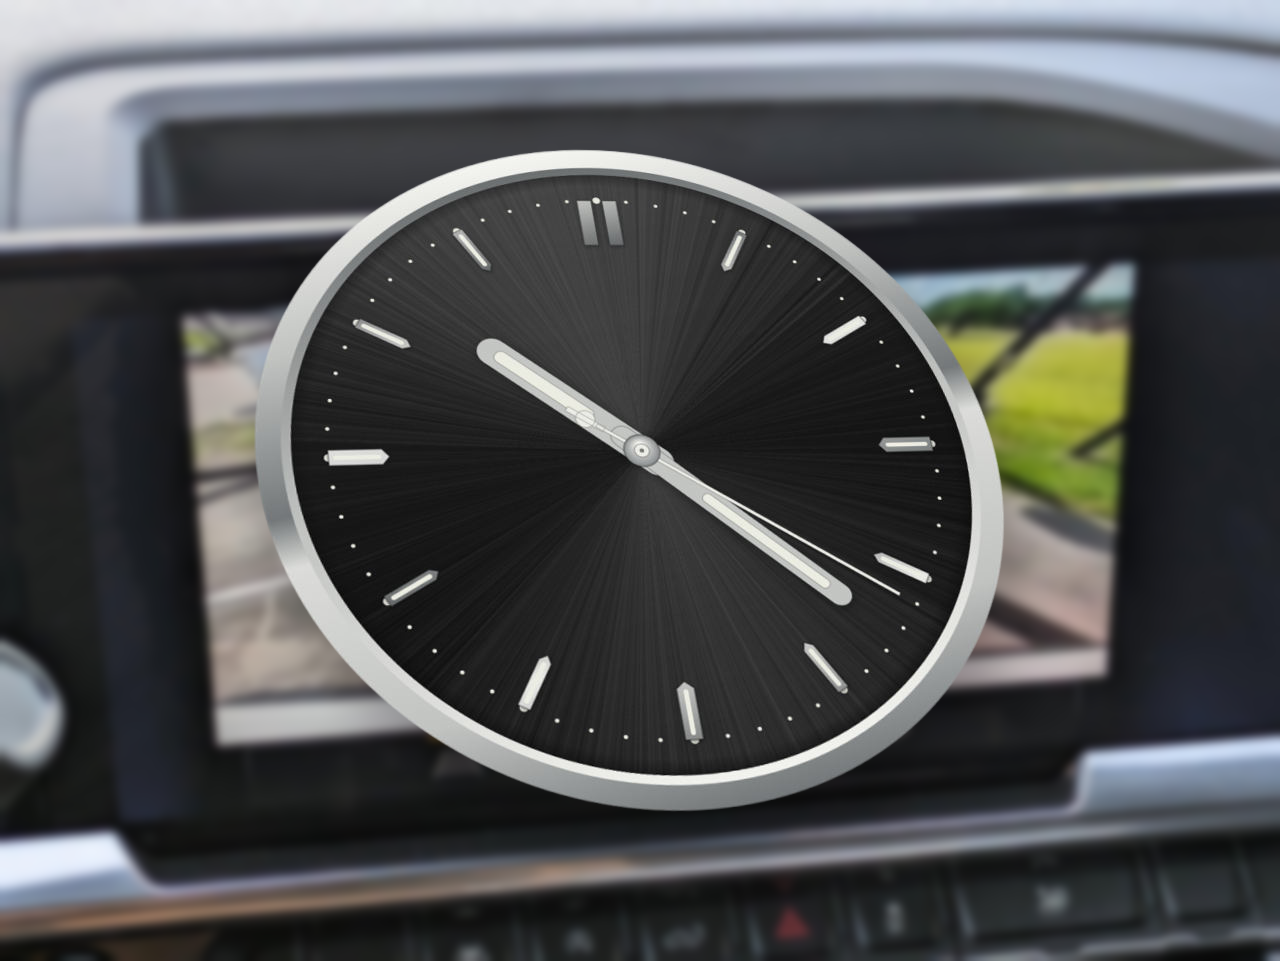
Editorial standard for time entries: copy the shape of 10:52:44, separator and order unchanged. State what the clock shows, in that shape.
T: 10:22:21
